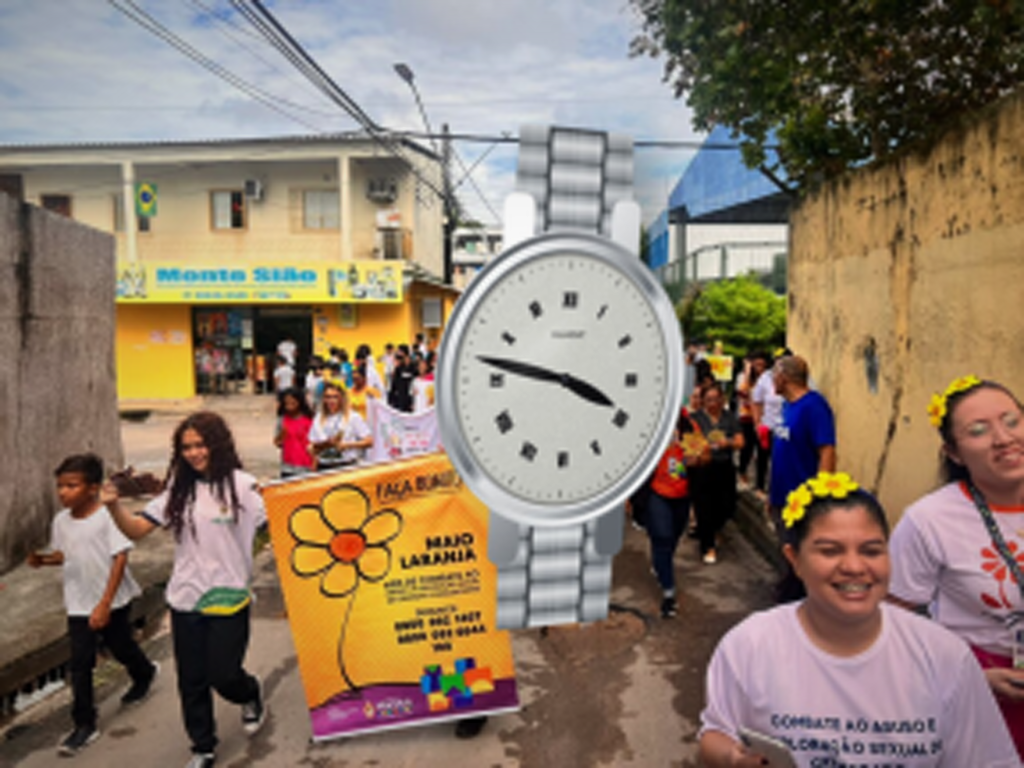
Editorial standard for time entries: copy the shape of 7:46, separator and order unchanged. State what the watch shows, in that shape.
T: 3:47
